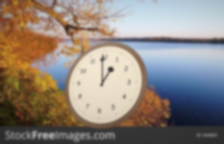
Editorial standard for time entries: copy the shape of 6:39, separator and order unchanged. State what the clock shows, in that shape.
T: 12:59
